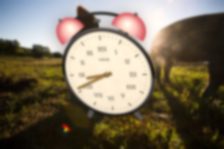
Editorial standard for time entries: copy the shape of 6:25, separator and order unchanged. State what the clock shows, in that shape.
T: 8:41
